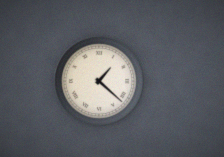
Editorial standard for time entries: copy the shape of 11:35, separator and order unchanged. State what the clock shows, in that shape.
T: 1:22
